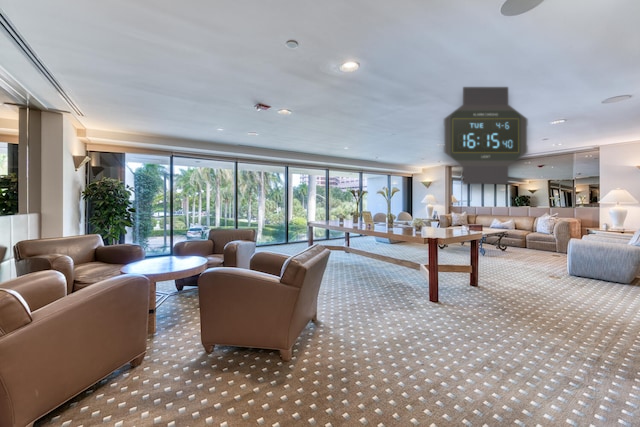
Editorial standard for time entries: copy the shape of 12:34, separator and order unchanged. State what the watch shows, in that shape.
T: 16:15
